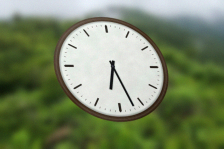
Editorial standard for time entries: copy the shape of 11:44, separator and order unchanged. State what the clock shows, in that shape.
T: 6:27
